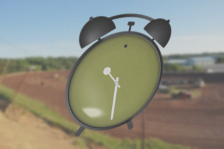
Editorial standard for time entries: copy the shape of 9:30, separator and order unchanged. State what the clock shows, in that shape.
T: 10:29
